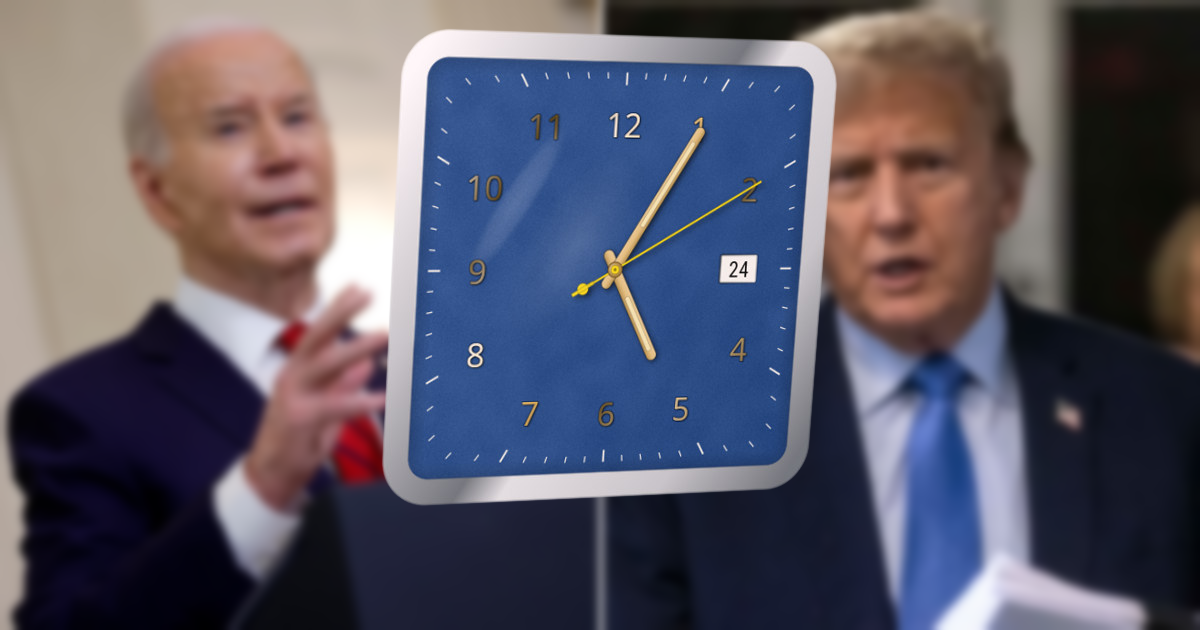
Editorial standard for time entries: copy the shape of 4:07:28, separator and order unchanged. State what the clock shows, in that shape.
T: 5:05:10
